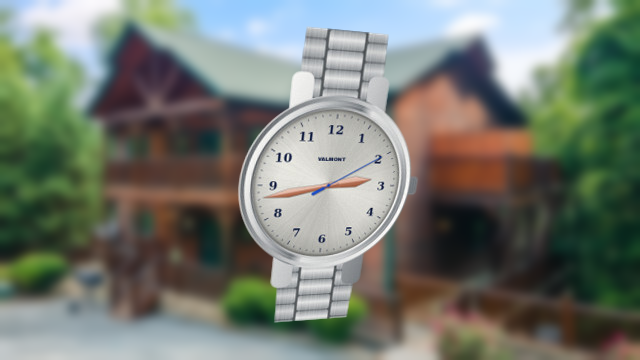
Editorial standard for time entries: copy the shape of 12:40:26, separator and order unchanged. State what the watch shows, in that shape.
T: 2:43:10
